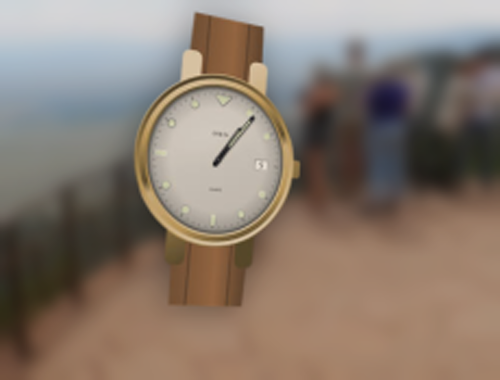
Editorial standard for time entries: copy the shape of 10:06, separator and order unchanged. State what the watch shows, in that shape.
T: 1:06
